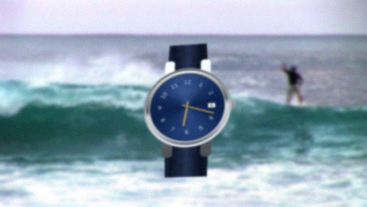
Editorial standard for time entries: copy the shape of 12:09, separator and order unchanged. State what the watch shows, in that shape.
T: 6:18
